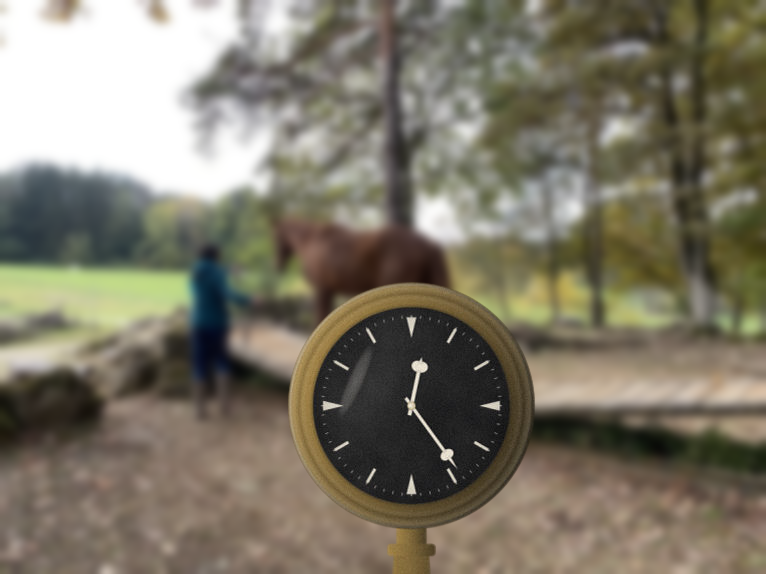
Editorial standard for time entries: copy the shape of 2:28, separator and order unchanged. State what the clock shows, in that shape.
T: 12:24
